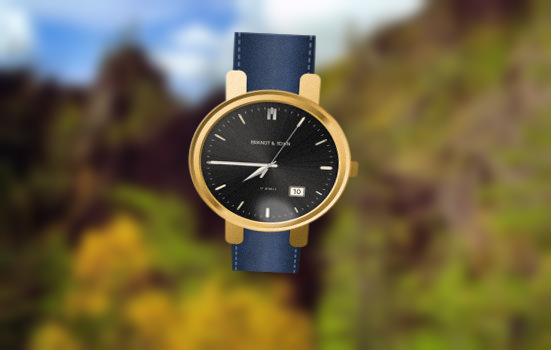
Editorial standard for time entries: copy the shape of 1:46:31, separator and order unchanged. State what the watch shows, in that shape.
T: 7:45:05
